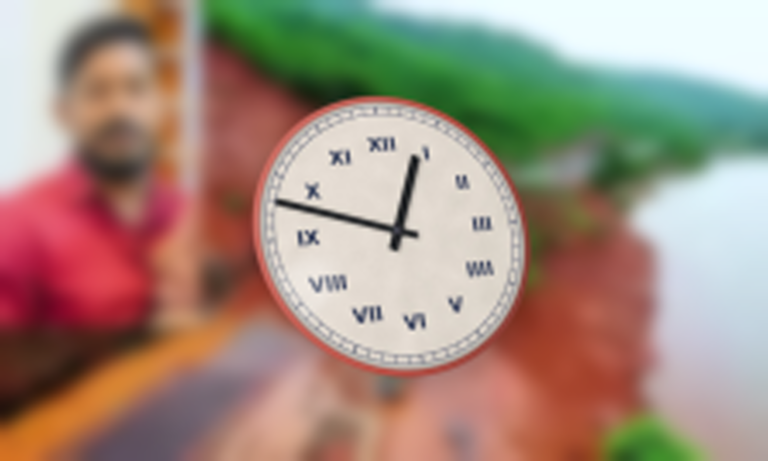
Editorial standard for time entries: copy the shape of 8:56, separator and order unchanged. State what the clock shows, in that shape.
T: 12:48
